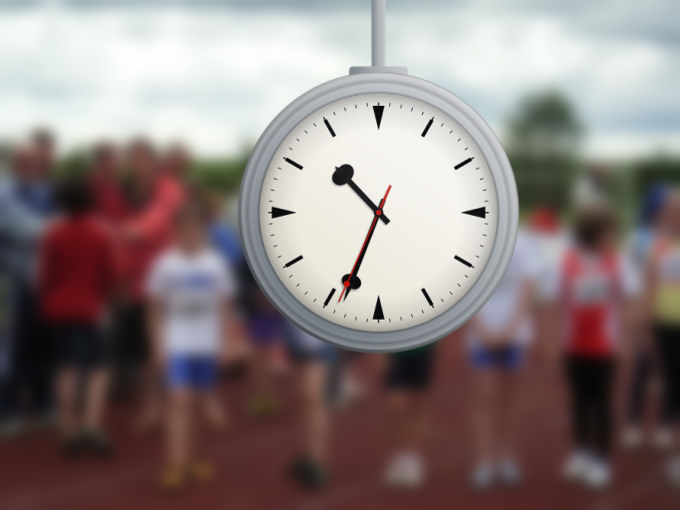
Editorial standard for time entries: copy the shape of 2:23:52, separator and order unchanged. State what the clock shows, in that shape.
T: 10:33:34
